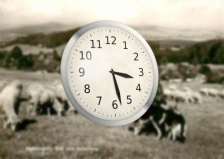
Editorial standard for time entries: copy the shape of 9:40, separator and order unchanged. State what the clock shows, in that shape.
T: 3:28
